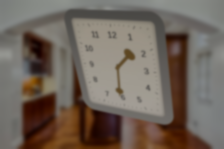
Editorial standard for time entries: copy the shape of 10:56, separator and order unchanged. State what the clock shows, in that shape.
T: 1:31
